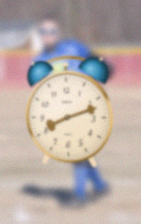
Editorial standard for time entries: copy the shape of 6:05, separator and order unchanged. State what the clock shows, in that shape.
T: 8:12
